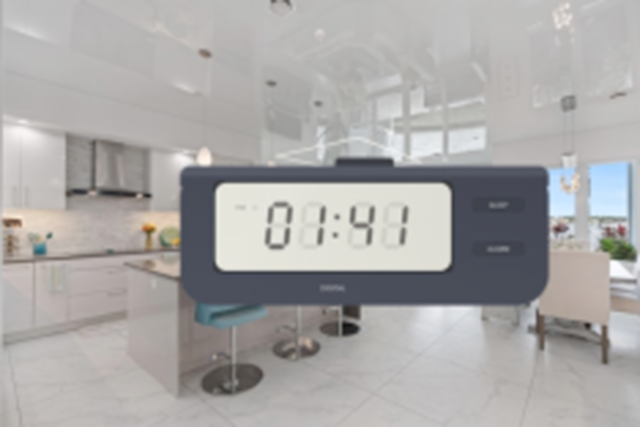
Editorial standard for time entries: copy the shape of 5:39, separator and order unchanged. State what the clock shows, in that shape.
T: 1:41
